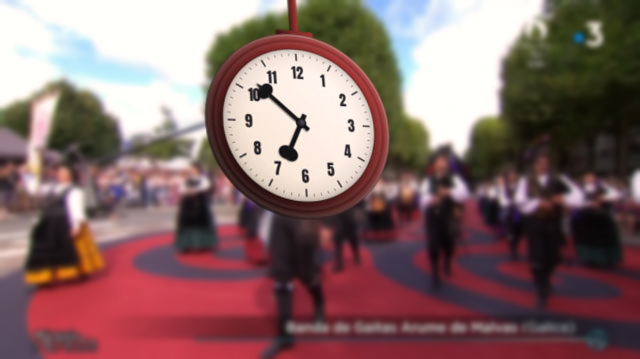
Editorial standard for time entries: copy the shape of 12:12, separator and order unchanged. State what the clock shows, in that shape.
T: 6:52
